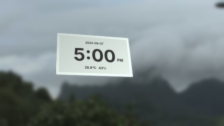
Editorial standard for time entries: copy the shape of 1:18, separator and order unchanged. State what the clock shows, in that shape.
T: 5:00
